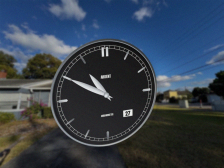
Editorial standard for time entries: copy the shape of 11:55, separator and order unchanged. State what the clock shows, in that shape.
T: 10:50
